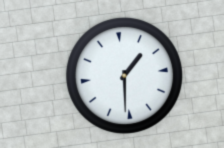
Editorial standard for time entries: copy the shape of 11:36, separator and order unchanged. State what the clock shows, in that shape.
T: 1:31
